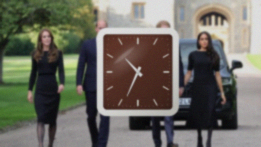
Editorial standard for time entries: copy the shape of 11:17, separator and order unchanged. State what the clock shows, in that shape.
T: 10:34
